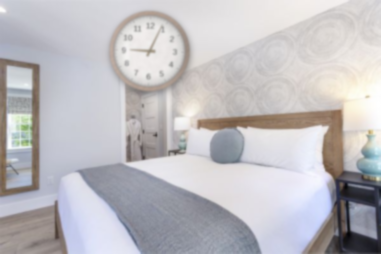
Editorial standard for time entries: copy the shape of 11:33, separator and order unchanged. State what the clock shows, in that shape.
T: 9:04
